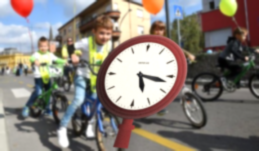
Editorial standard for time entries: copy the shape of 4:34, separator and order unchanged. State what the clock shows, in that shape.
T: 5:17
